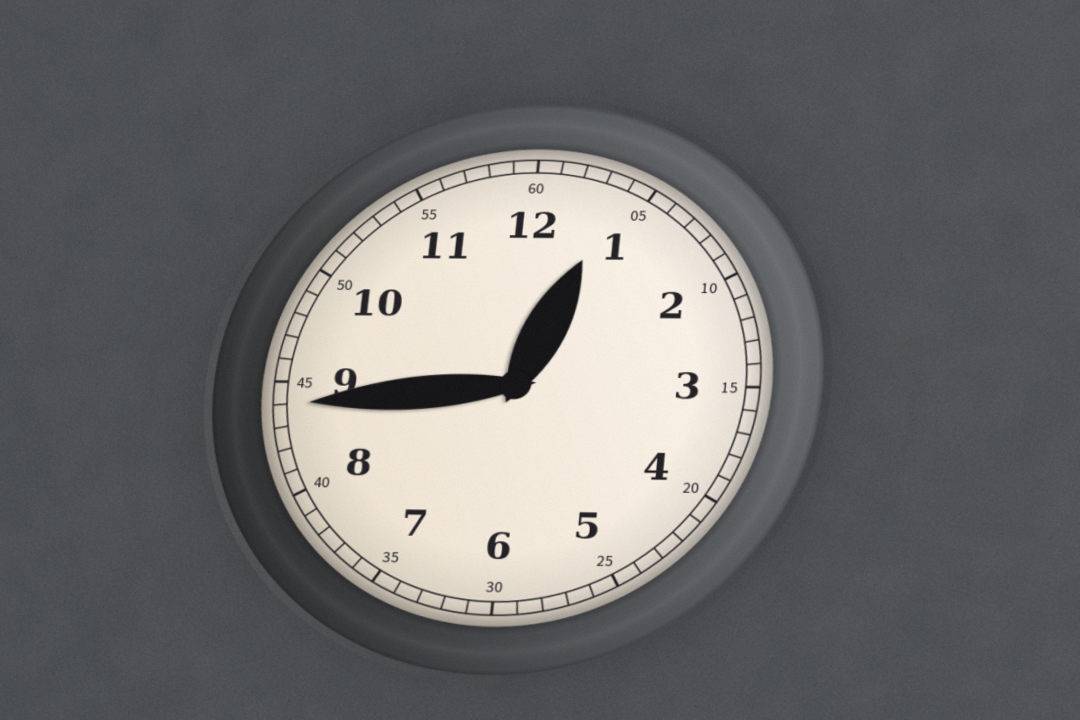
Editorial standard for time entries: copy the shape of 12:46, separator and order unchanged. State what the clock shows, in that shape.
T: 12:44
